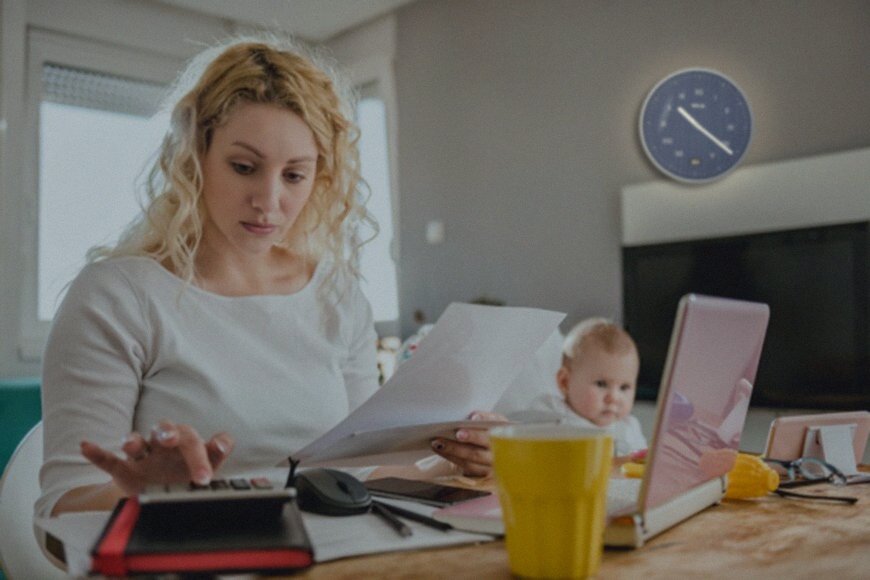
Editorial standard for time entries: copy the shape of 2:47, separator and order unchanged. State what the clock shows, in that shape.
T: 10:21
